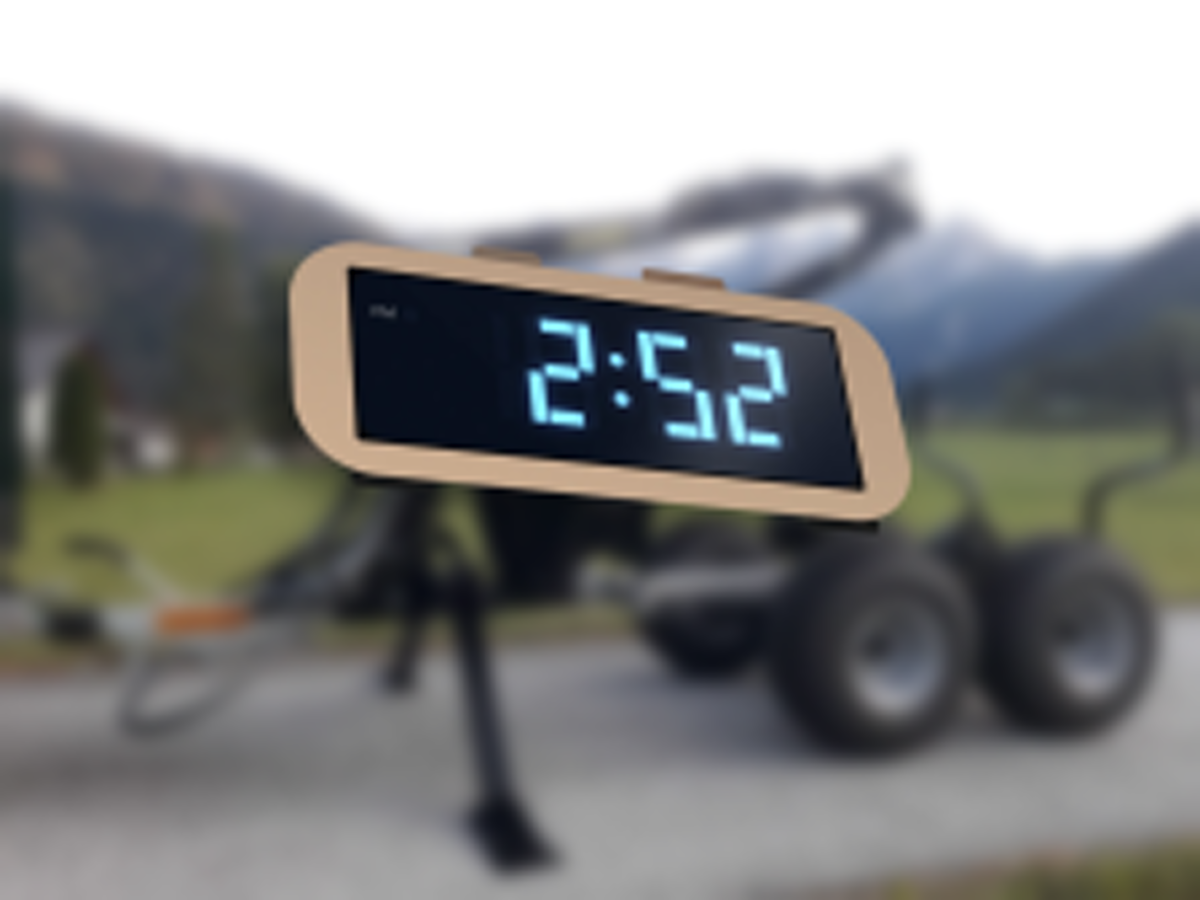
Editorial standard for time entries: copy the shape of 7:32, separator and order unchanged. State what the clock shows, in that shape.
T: 2:52
